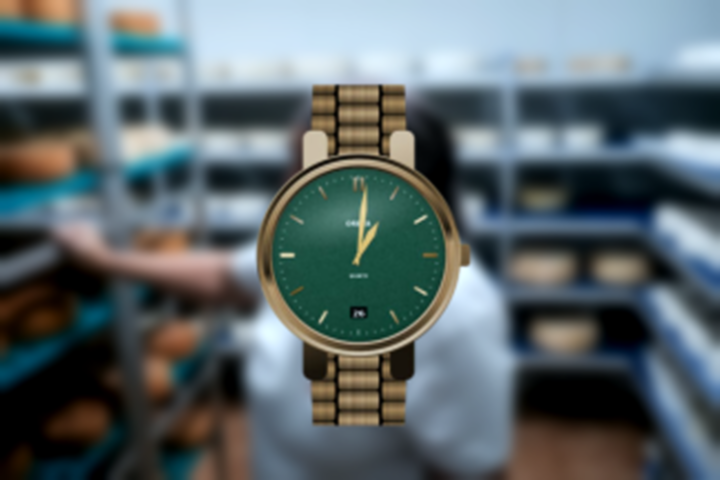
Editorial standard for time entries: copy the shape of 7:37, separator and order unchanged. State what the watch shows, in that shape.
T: 1:01
